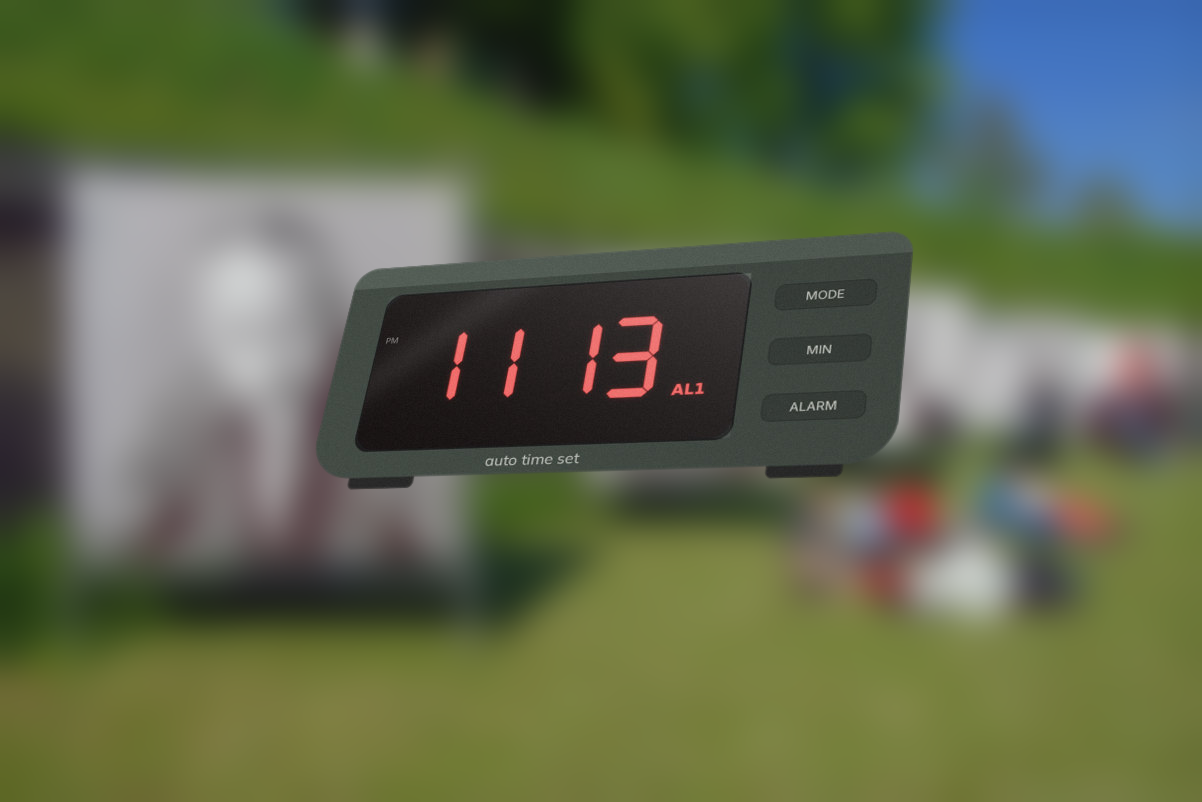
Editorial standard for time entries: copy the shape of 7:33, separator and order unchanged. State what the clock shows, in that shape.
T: 11:13
